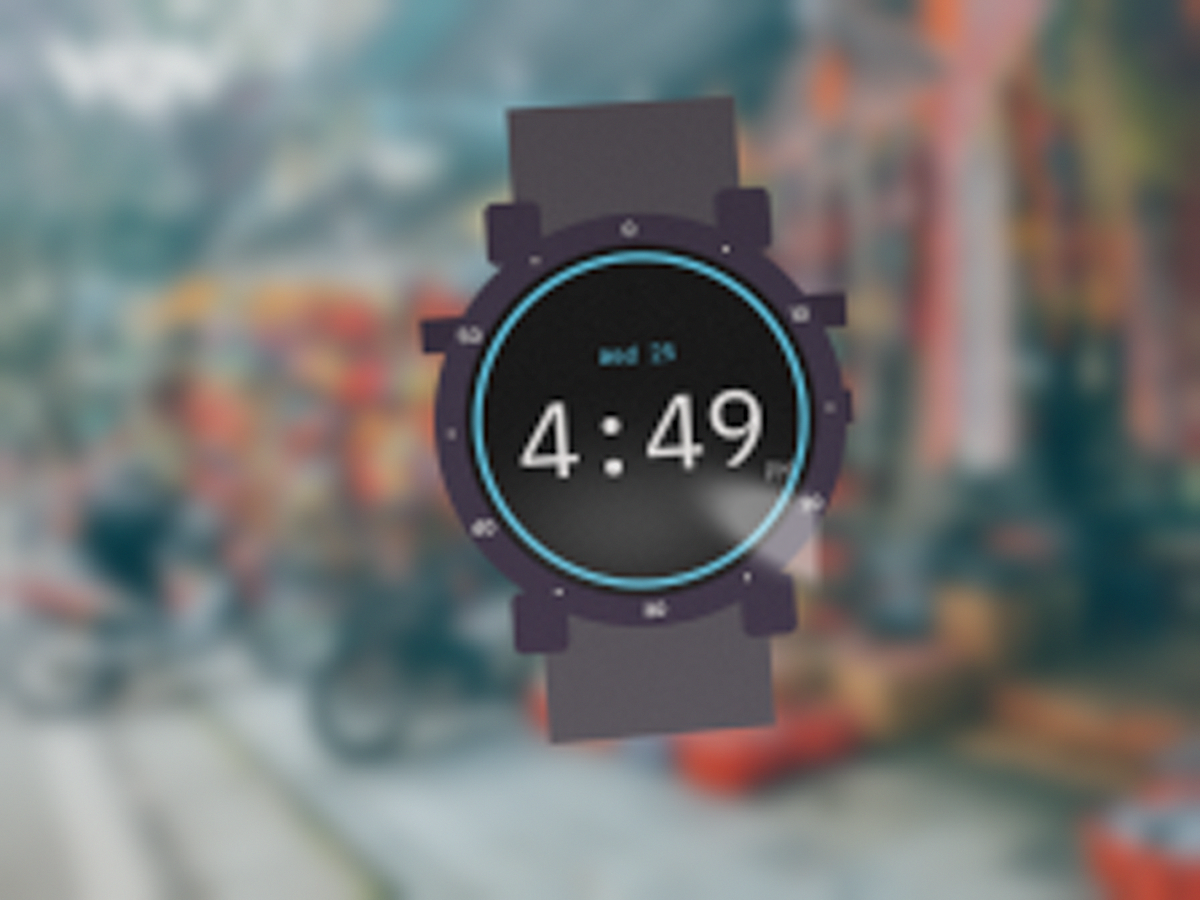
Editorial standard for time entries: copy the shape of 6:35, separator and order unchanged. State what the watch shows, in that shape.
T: 4:49
